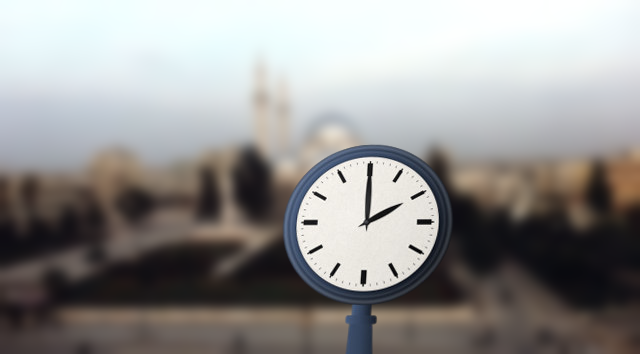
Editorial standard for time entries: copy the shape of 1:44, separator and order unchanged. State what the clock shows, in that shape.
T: 2:00
